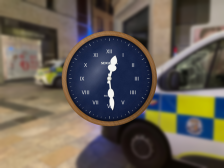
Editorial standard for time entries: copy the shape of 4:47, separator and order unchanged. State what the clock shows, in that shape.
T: 12:29
